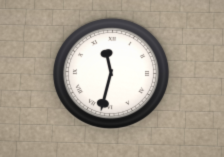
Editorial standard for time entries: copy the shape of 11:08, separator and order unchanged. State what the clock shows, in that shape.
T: 11:32
